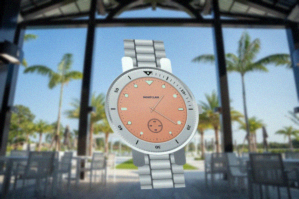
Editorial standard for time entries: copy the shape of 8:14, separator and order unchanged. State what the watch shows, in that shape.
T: 1:21
